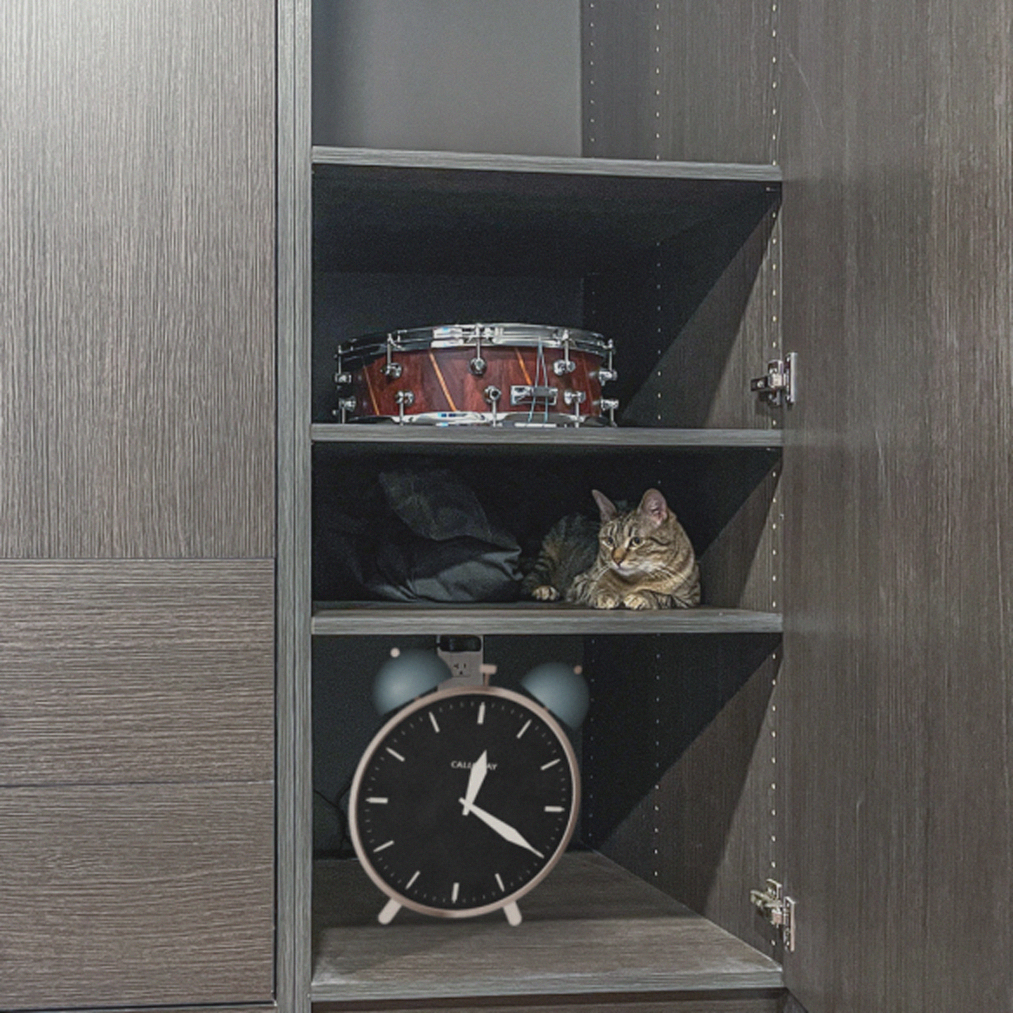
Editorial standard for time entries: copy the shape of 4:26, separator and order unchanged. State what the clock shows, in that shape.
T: 12:20
